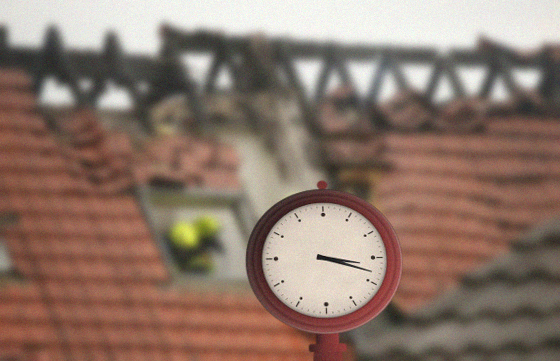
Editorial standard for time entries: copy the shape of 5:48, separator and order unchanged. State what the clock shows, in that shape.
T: 3:18
